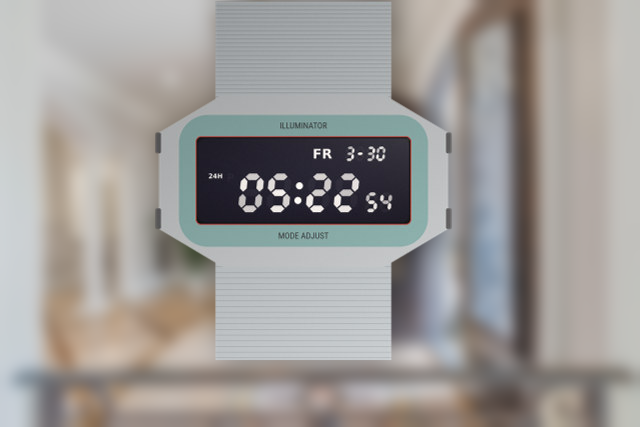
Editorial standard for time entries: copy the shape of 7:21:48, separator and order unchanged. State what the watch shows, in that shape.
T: 5:22:54
